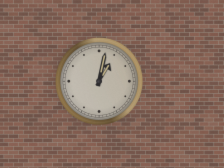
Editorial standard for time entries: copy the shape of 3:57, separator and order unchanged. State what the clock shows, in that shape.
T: 1:02
